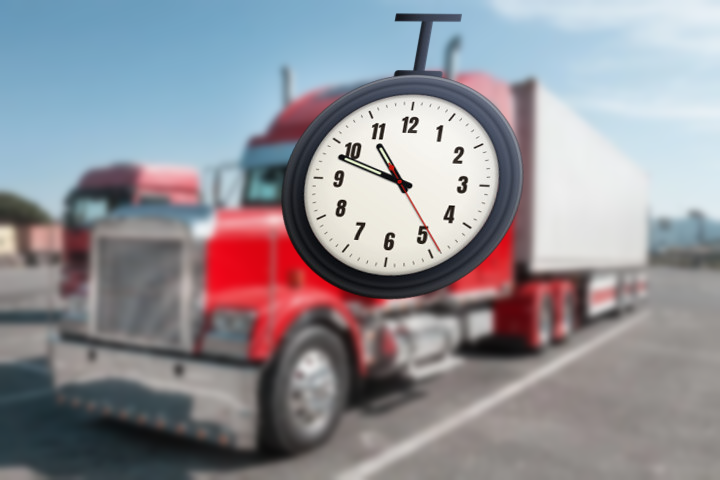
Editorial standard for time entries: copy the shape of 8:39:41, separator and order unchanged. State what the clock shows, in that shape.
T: 10:48:24
